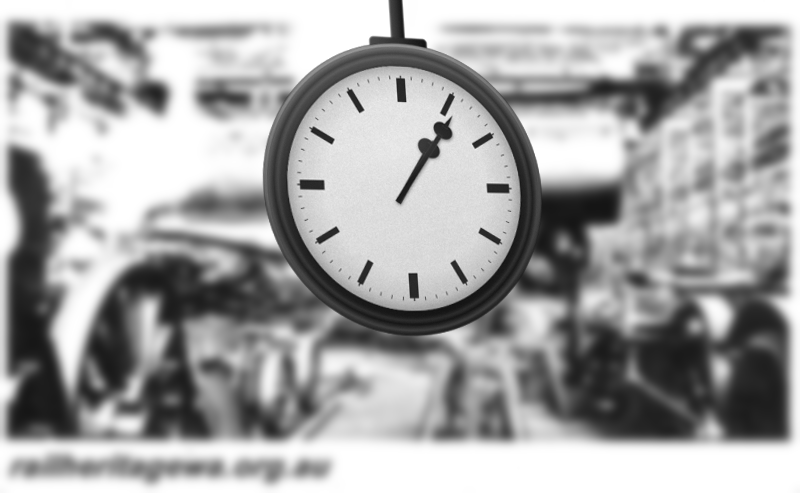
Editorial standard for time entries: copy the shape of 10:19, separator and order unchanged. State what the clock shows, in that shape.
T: 1:06
